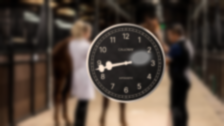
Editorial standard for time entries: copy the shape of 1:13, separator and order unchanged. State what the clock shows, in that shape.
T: 8:43
